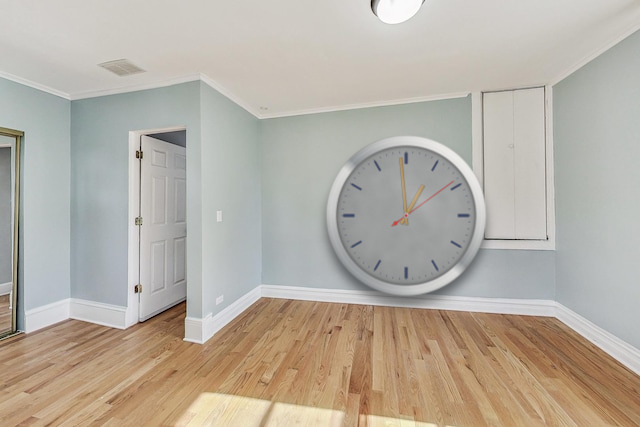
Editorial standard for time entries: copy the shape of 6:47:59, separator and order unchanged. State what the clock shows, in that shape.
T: 12:59:09
